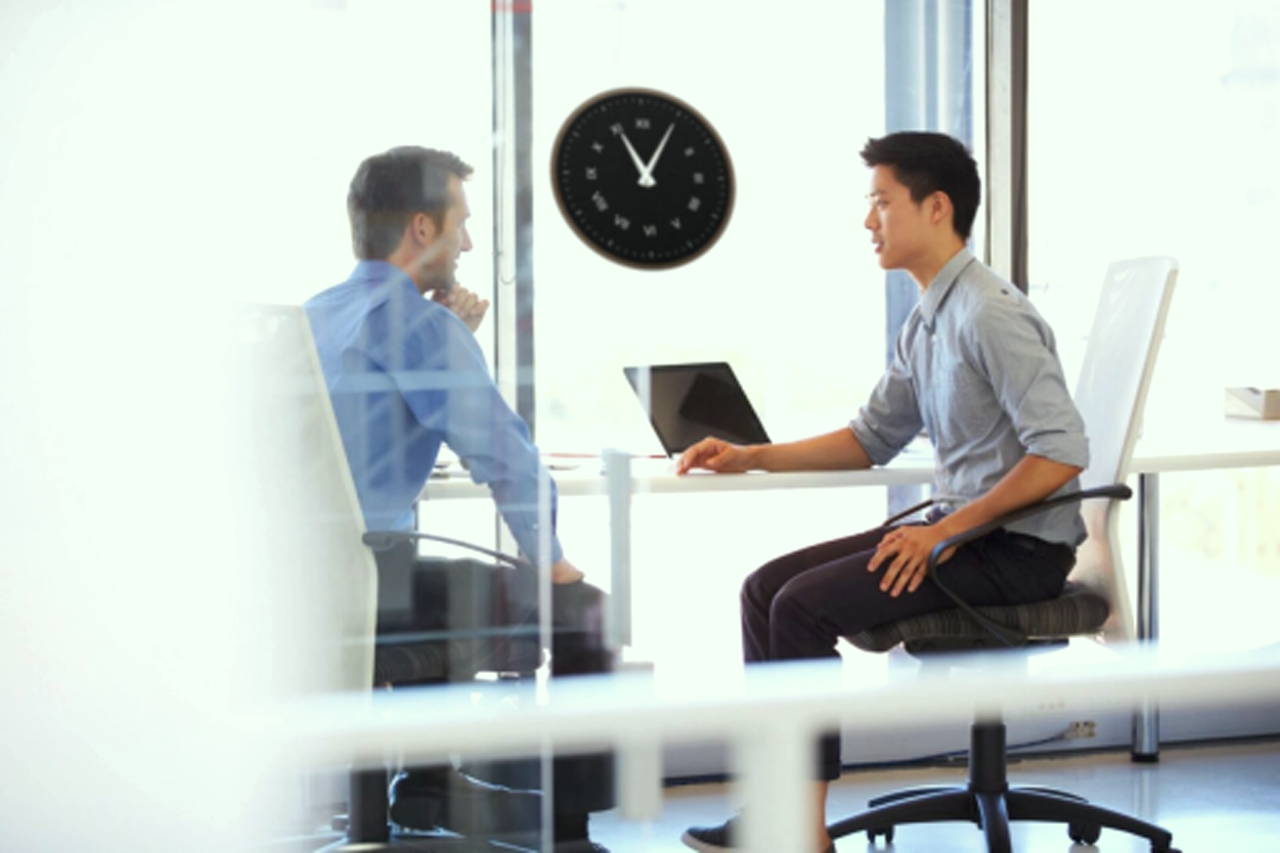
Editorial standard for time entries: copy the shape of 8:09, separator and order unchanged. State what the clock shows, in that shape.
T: 11:05
